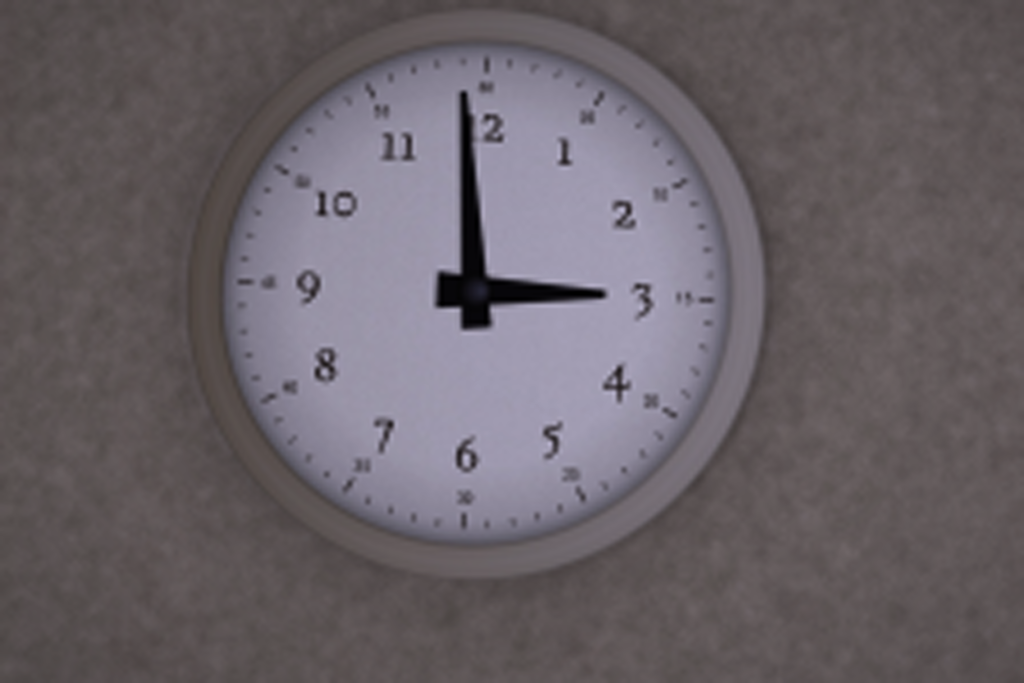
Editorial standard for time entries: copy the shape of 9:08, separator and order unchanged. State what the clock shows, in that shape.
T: 2:59
